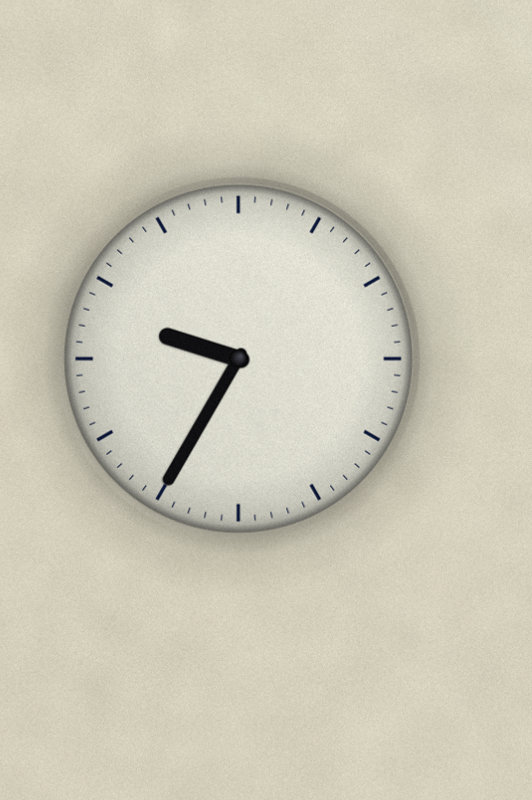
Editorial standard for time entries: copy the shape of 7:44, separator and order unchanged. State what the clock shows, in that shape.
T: 9:35
